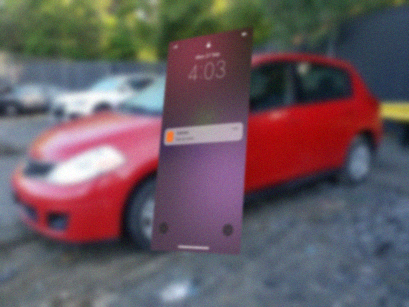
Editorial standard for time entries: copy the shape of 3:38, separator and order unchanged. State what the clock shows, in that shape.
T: 4:03
